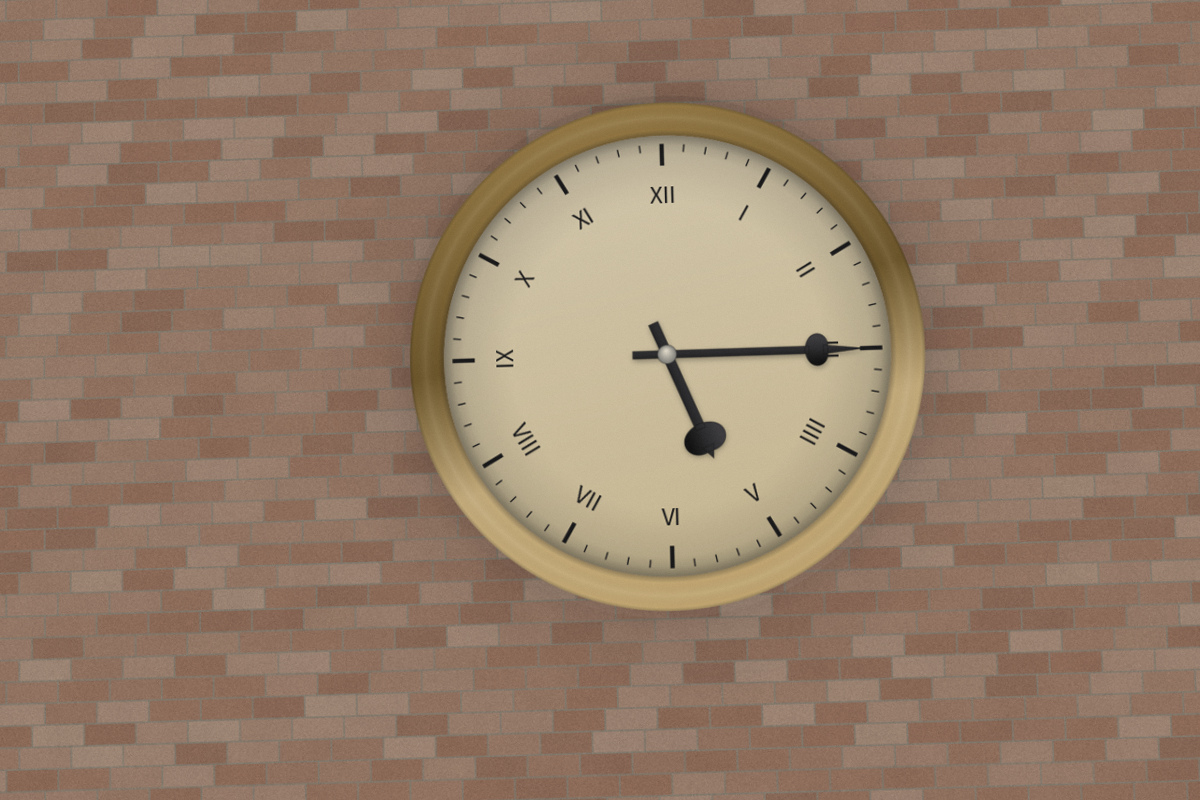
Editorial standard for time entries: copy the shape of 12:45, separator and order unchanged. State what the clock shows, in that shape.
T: 5:15
